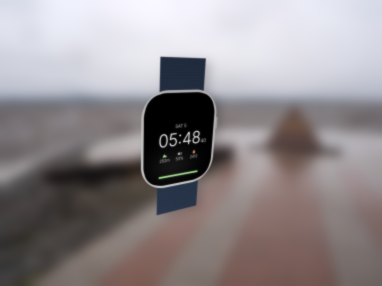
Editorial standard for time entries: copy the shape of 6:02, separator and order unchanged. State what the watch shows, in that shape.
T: 5:48
